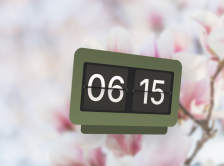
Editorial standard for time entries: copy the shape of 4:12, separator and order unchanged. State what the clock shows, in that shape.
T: 6:15
